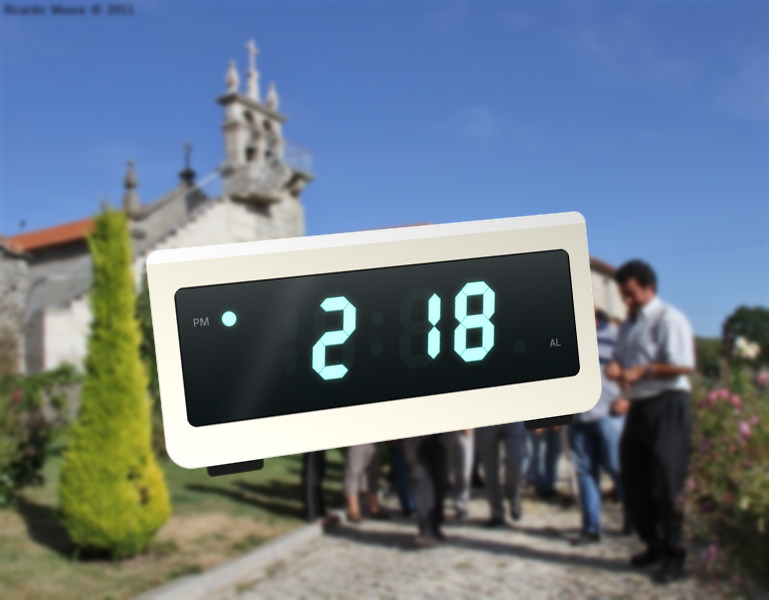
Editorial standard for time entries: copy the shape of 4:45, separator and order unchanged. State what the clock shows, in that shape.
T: 2:18
